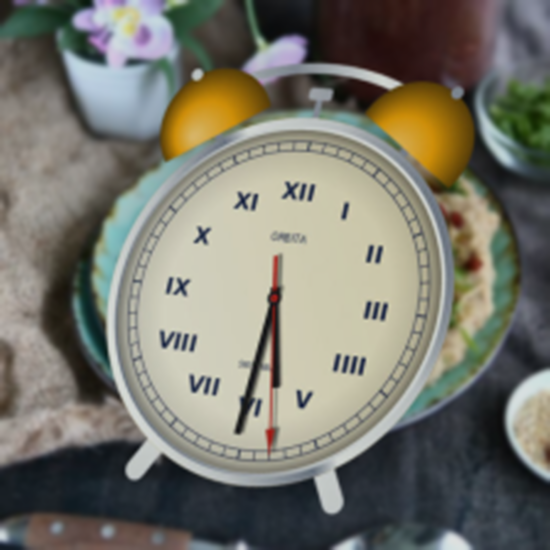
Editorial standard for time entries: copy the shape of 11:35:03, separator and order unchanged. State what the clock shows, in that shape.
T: 5:30:28
